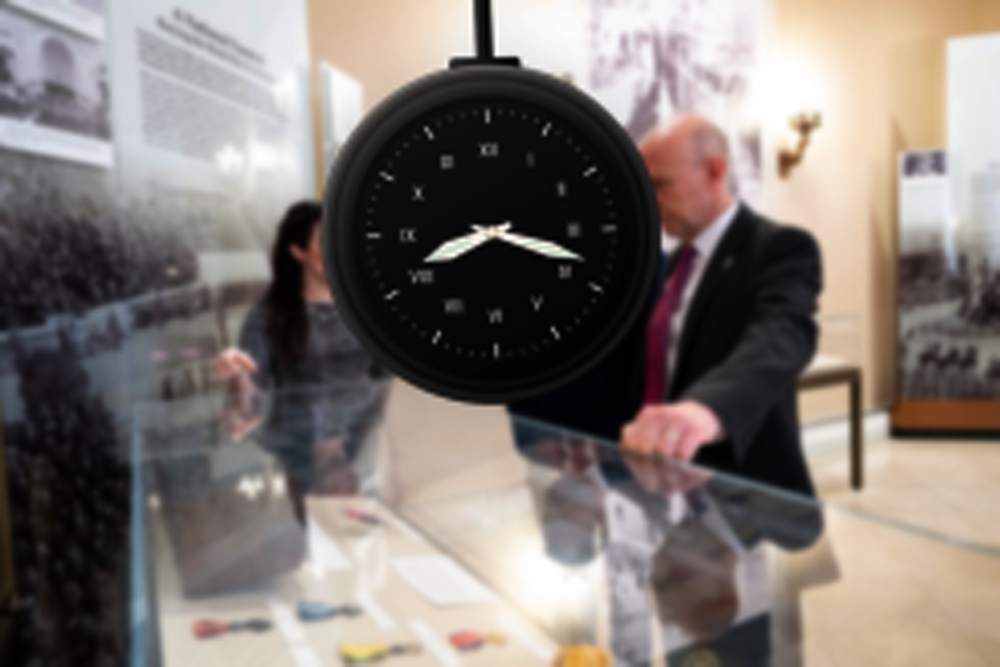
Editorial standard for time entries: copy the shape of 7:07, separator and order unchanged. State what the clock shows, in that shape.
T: 8:18
